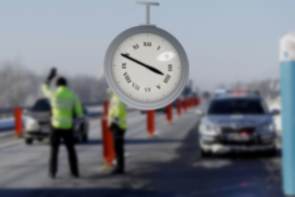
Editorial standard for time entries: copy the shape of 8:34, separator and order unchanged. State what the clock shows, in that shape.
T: 3:49
